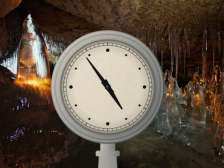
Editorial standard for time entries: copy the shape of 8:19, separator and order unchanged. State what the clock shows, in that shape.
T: 4:54
